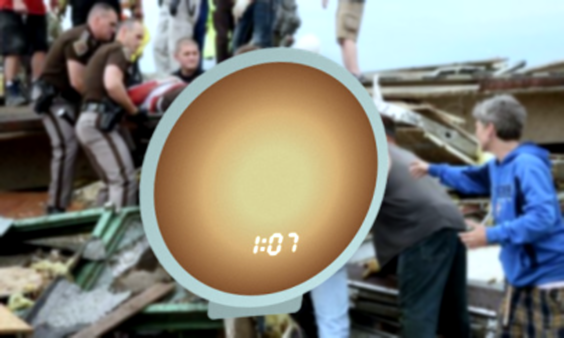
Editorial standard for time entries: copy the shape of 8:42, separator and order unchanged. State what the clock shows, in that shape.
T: 1:07
